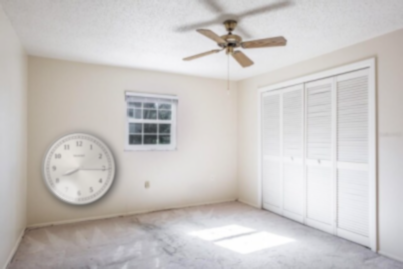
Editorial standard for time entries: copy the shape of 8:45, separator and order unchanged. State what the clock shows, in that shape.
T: 8:15
